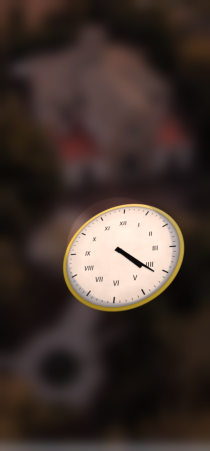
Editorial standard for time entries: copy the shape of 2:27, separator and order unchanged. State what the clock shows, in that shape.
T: 4:21
